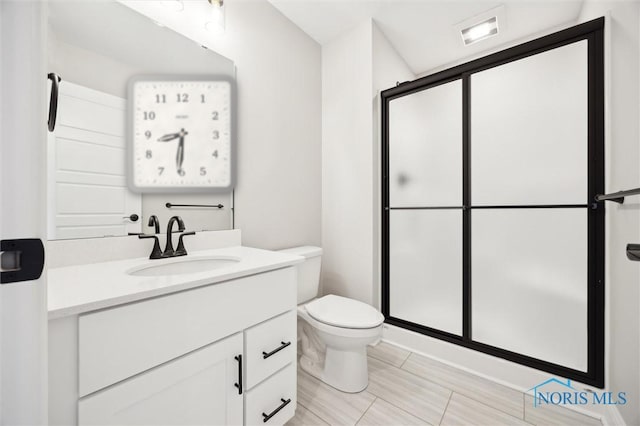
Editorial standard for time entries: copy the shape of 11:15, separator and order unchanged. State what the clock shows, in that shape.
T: 8:31
